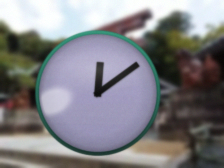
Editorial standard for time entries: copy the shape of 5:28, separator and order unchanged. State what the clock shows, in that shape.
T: 12:09
